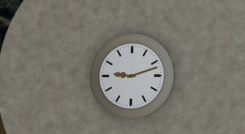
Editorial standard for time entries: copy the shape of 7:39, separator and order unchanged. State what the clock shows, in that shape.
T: 9:12
